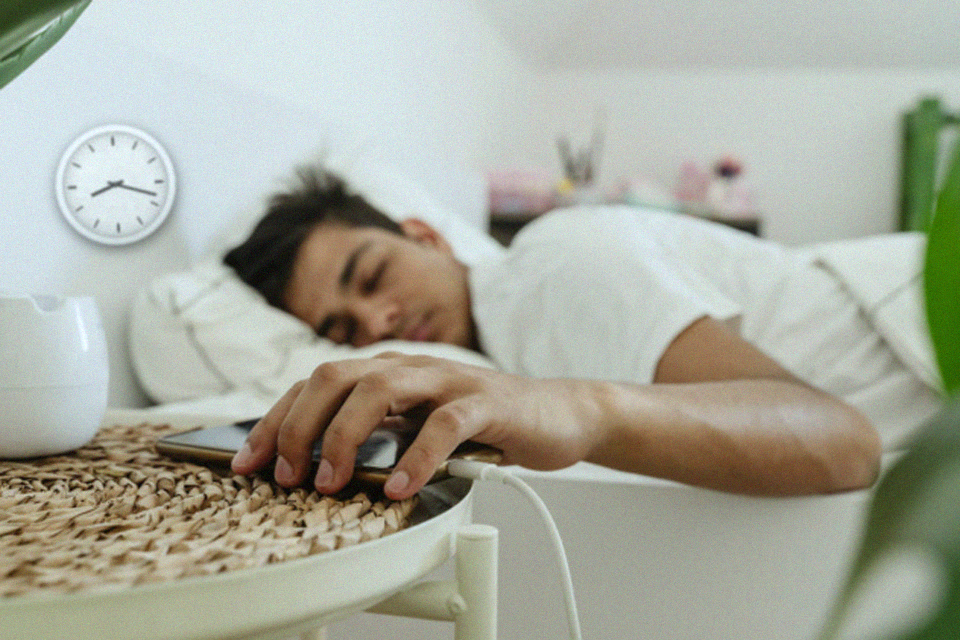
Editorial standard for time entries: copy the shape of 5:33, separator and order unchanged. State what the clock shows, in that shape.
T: 8:18
